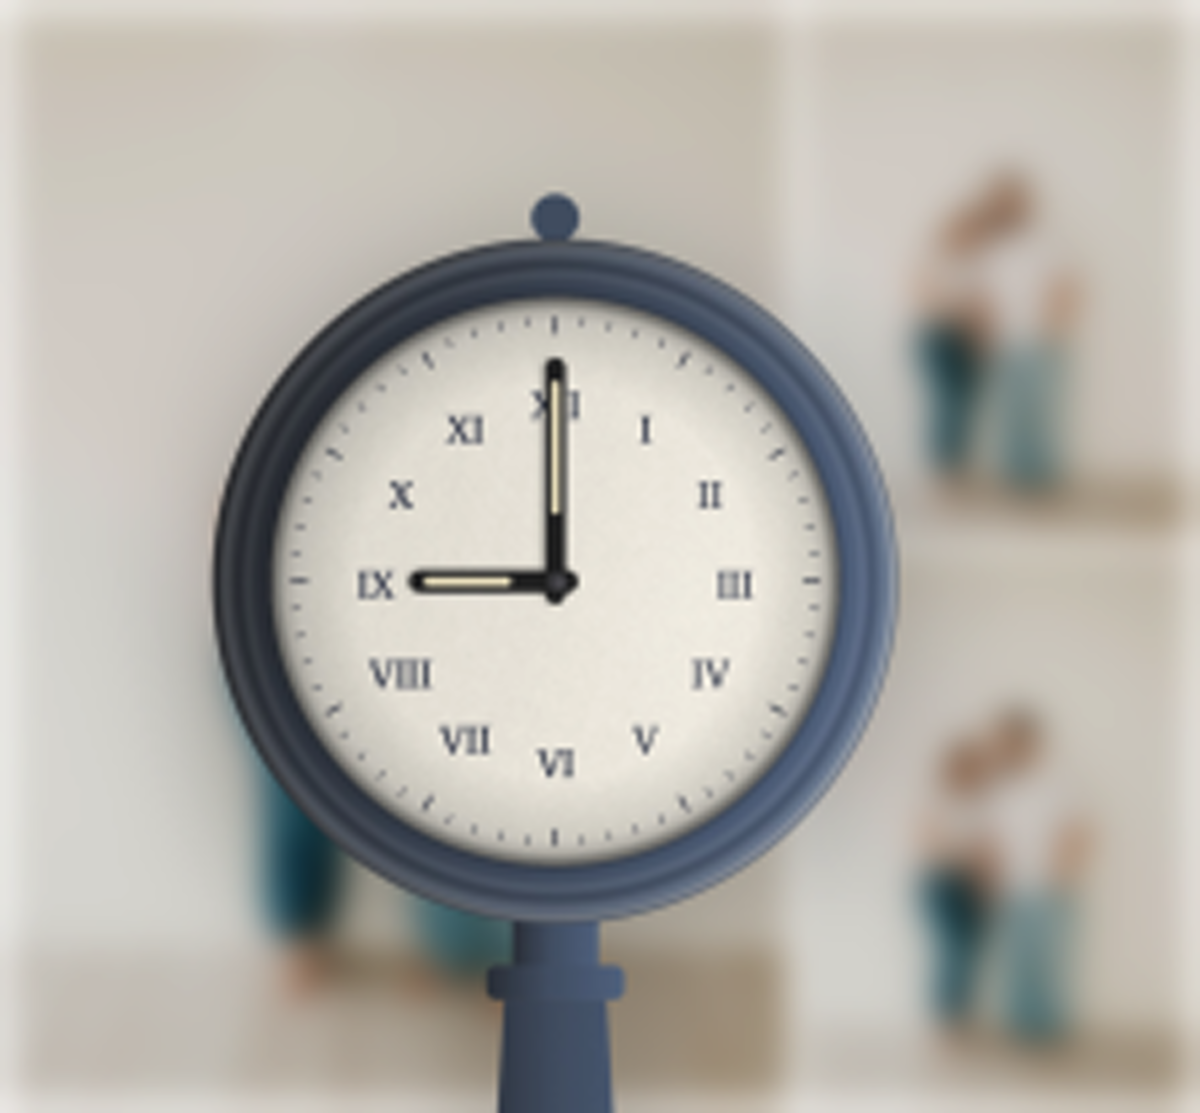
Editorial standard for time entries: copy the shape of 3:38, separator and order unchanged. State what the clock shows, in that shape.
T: 9:00
